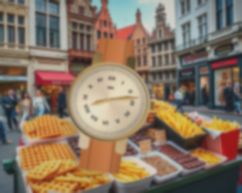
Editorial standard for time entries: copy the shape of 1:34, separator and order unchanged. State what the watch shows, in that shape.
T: 8:13
